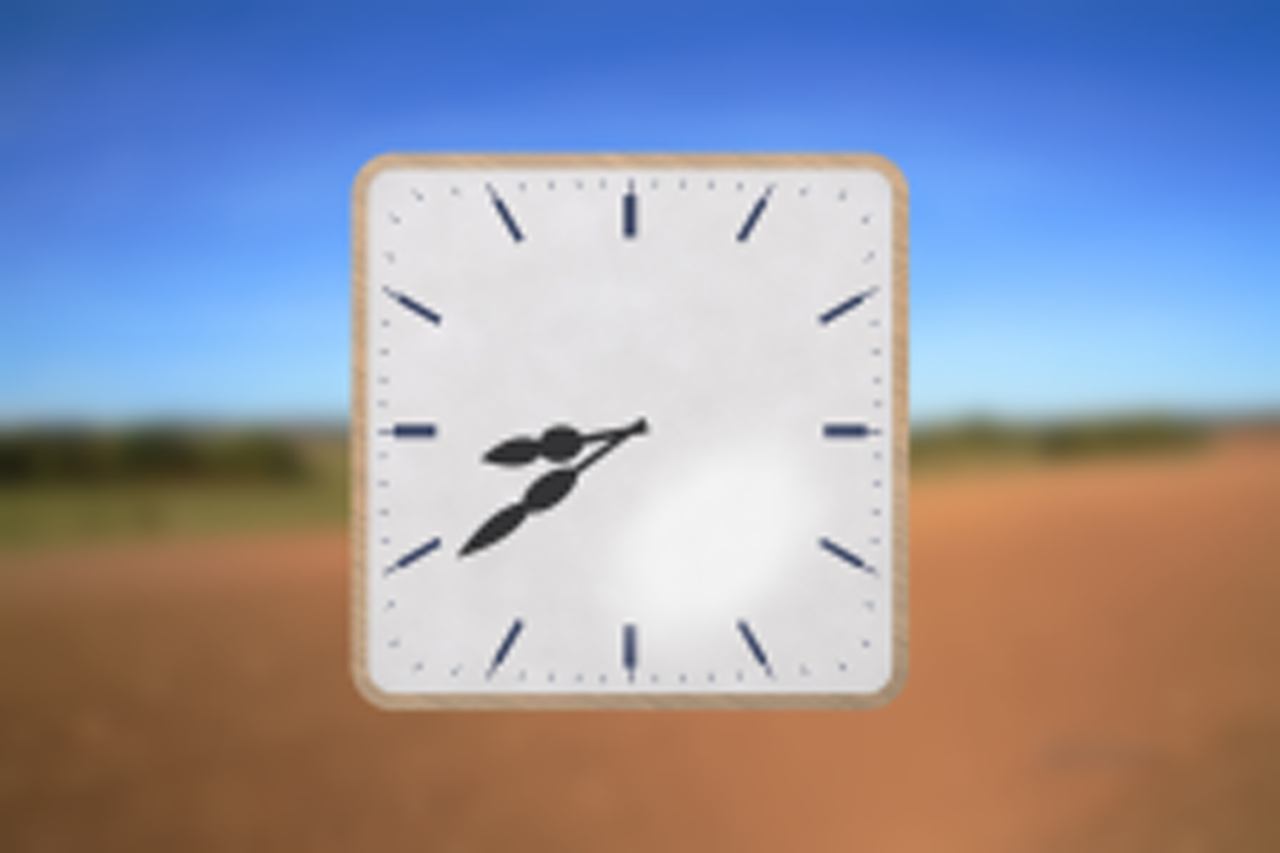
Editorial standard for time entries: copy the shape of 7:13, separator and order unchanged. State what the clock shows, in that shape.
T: 8:39
